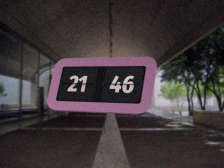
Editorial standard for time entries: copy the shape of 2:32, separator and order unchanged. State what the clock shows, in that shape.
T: 21:46
